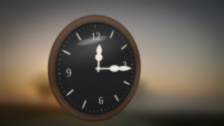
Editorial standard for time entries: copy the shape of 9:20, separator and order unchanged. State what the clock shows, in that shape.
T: 12:16
